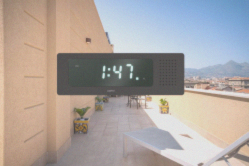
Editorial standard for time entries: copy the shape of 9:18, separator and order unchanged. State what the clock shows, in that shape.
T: 1:47
